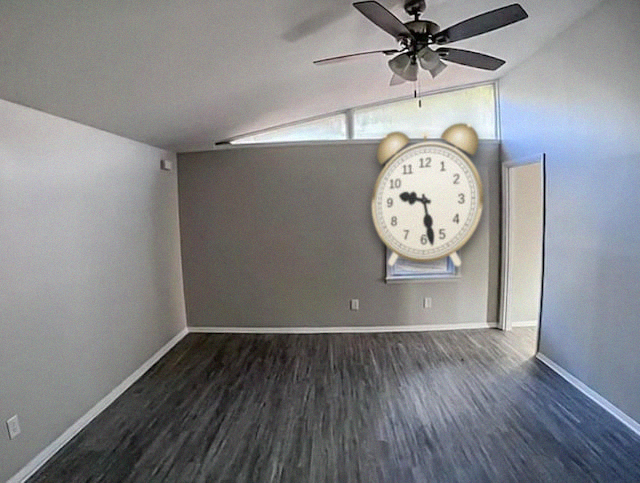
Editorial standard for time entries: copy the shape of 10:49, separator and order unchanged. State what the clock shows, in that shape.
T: 9:28
